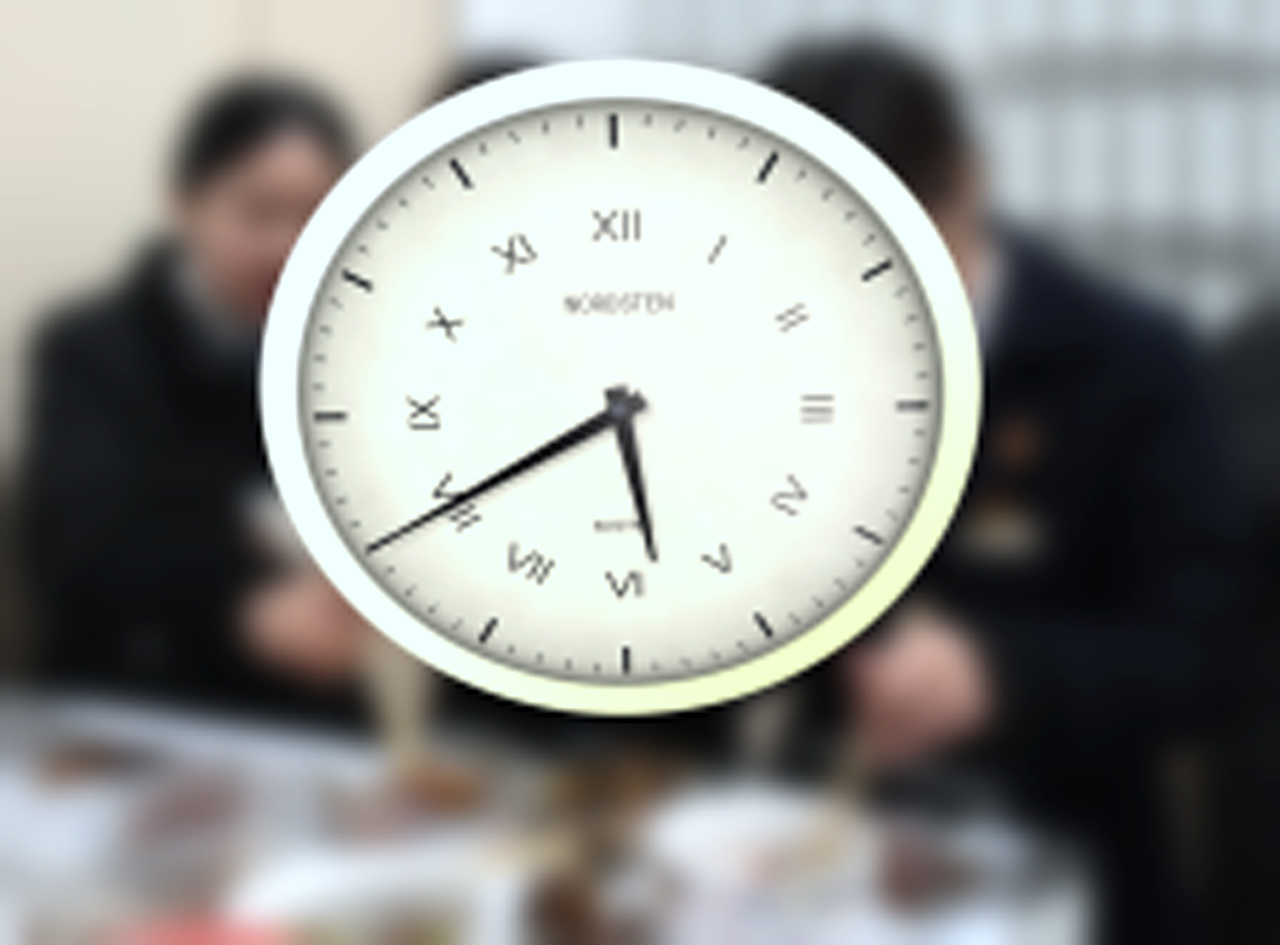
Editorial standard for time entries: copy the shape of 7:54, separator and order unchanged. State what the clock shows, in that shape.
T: 5:40
